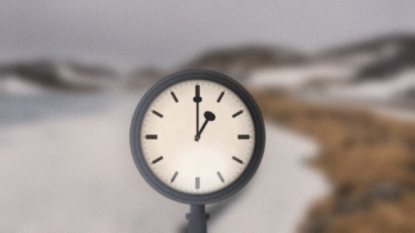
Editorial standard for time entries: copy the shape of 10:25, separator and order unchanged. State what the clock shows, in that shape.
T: 1:00
